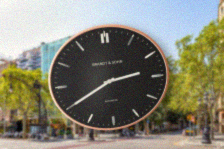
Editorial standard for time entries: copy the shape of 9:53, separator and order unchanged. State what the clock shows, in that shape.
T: 2:40
